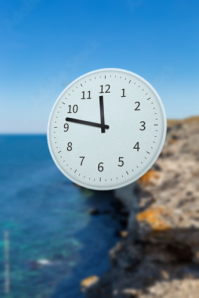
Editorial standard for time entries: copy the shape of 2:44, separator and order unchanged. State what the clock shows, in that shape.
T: 11:47
